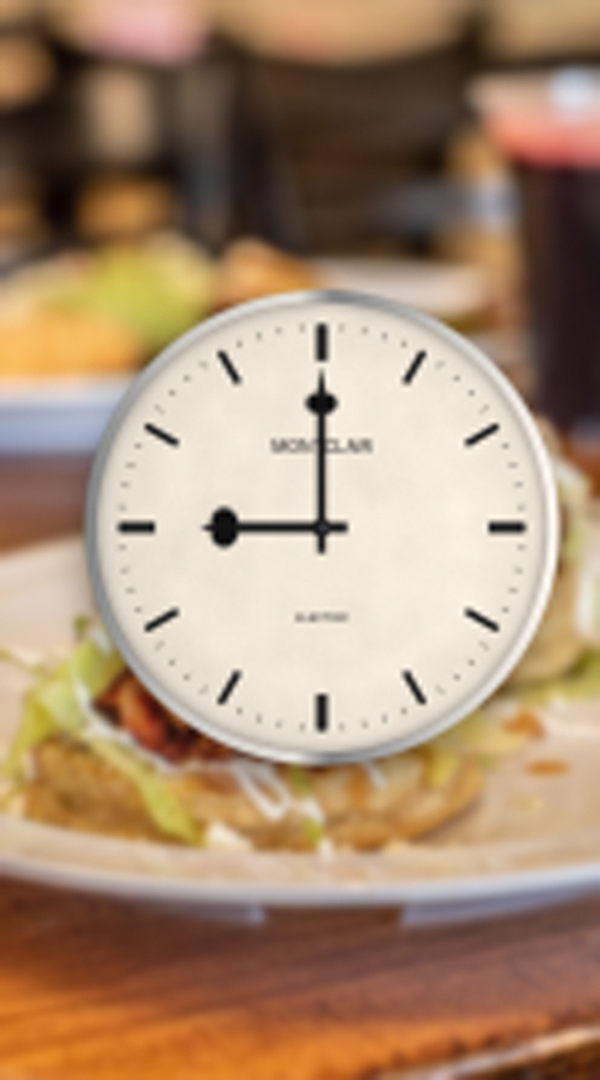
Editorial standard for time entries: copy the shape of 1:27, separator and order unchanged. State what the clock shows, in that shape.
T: 9:00
